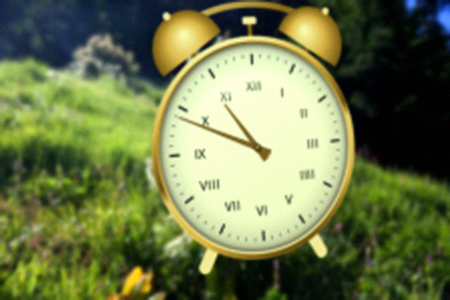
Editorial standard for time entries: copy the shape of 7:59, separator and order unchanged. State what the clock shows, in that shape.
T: 10:49
